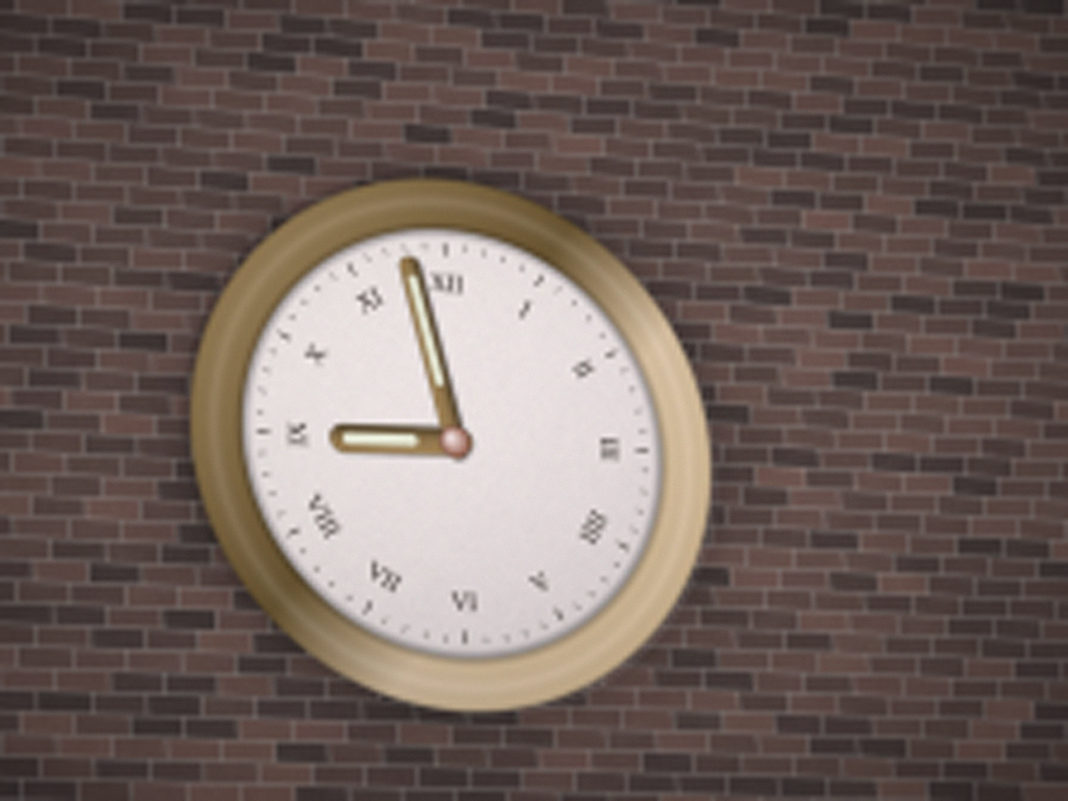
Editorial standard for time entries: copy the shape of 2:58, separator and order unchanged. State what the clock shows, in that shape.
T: 8:58
